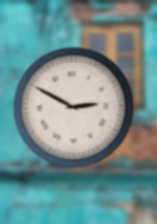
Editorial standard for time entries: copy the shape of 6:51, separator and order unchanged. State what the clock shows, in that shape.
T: 2:50
